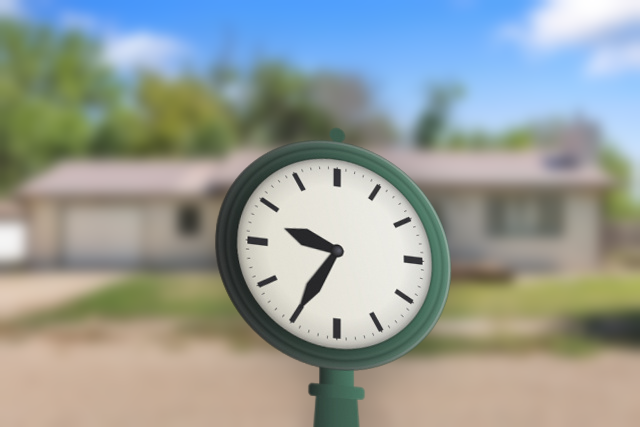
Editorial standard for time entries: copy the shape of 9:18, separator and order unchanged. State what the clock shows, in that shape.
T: 9:35
